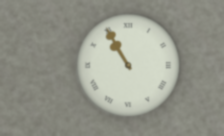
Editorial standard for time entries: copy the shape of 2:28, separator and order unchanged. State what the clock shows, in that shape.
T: 10:55
